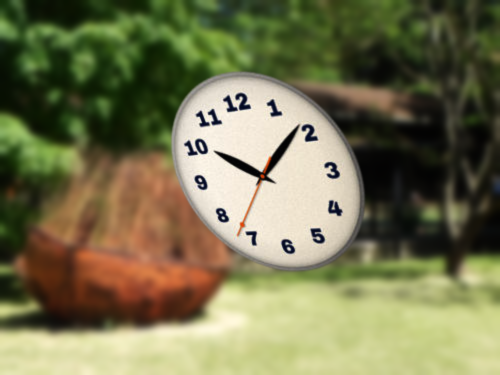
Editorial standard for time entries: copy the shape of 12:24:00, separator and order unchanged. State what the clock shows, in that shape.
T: 10:08:37
